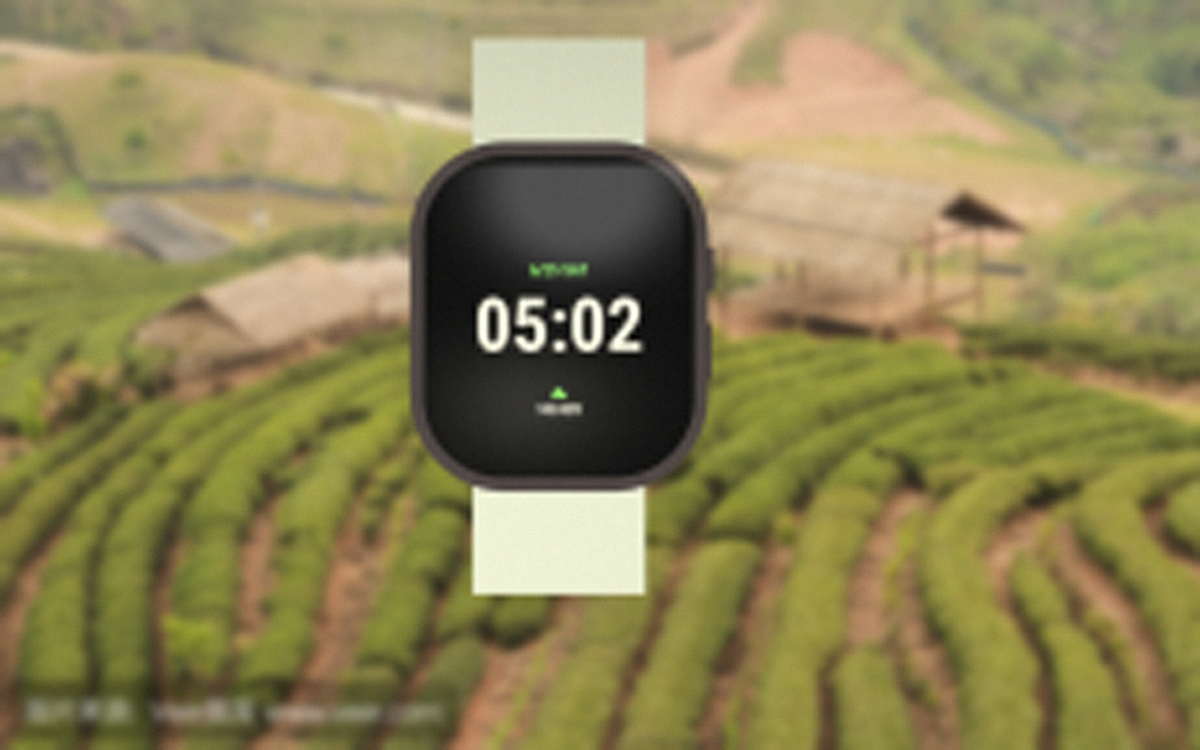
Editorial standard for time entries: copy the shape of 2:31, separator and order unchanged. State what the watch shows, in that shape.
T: 5:02
